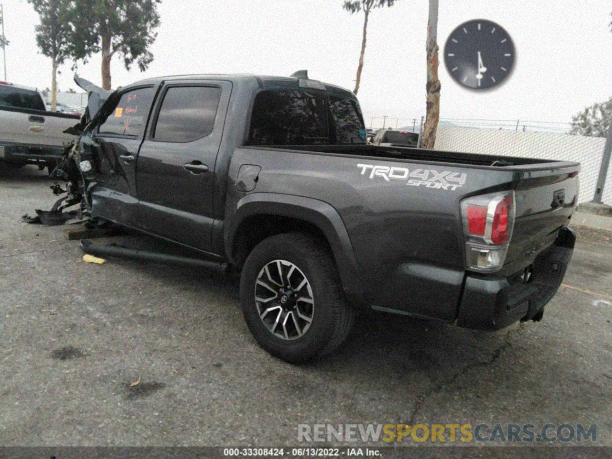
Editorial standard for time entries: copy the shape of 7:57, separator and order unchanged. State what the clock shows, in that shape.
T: 5:30
